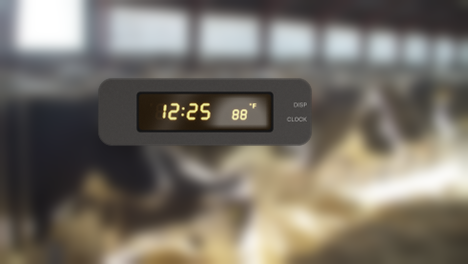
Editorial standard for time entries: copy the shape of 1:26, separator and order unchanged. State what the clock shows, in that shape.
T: 12:25
